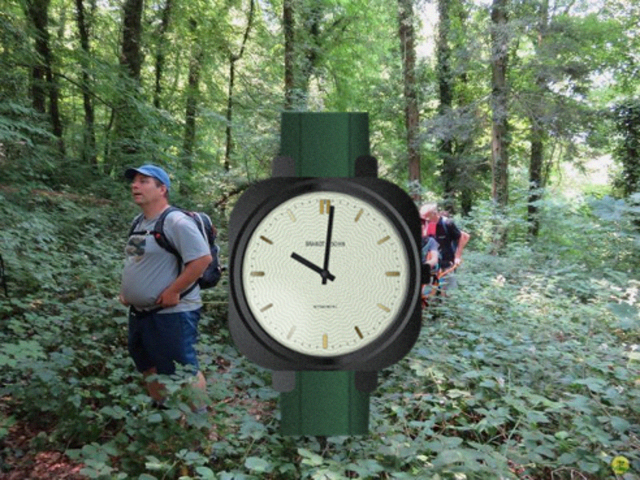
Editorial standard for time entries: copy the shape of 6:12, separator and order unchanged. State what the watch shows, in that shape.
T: 10:01
